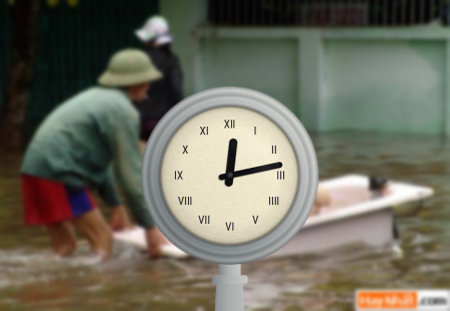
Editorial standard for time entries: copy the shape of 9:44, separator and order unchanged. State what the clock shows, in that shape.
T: 12:13
